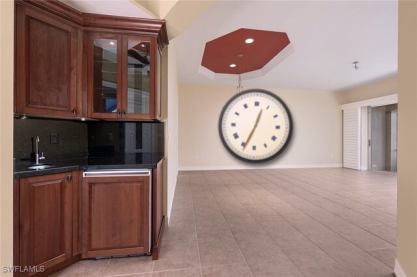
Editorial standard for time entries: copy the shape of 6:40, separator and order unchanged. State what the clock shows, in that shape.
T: 12:34
